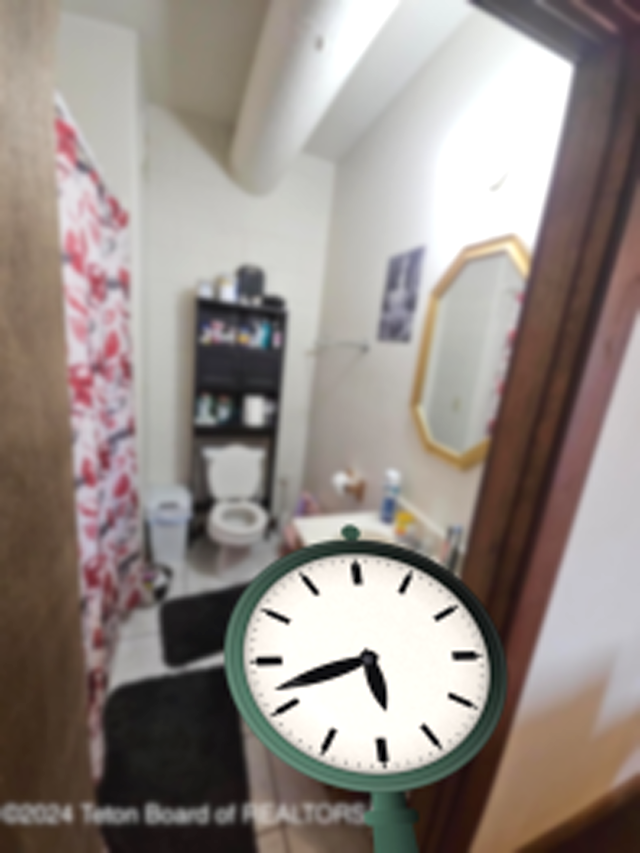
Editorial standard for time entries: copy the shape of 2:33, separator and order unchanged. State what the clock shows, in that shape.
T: 5:42
